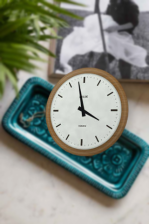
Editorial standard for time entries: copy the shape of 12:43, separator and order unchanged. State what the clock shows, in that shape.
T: 3:58
